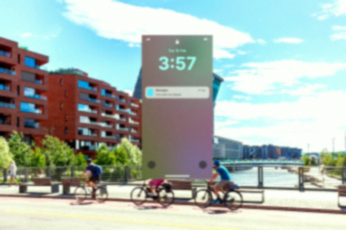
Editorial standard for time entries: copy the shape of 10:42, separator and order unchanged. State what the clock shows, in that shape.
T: 3:57
